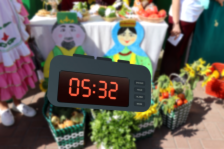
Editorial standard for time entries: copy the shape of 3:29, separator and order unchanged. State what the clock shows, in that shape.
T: 5:32
